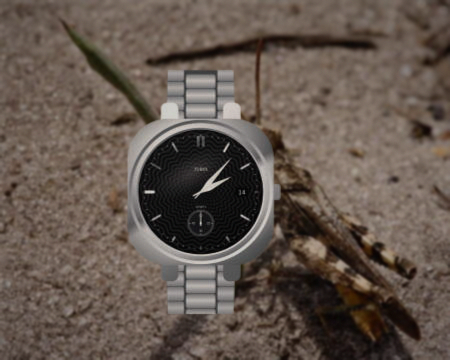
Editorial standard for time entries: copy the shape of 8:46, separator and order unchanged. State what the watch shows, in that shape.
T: 2:07
